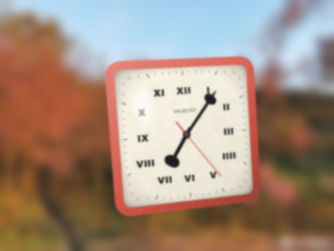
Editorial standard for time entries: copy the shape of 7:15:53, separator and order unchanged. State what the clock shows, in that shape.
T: 7:06:24
